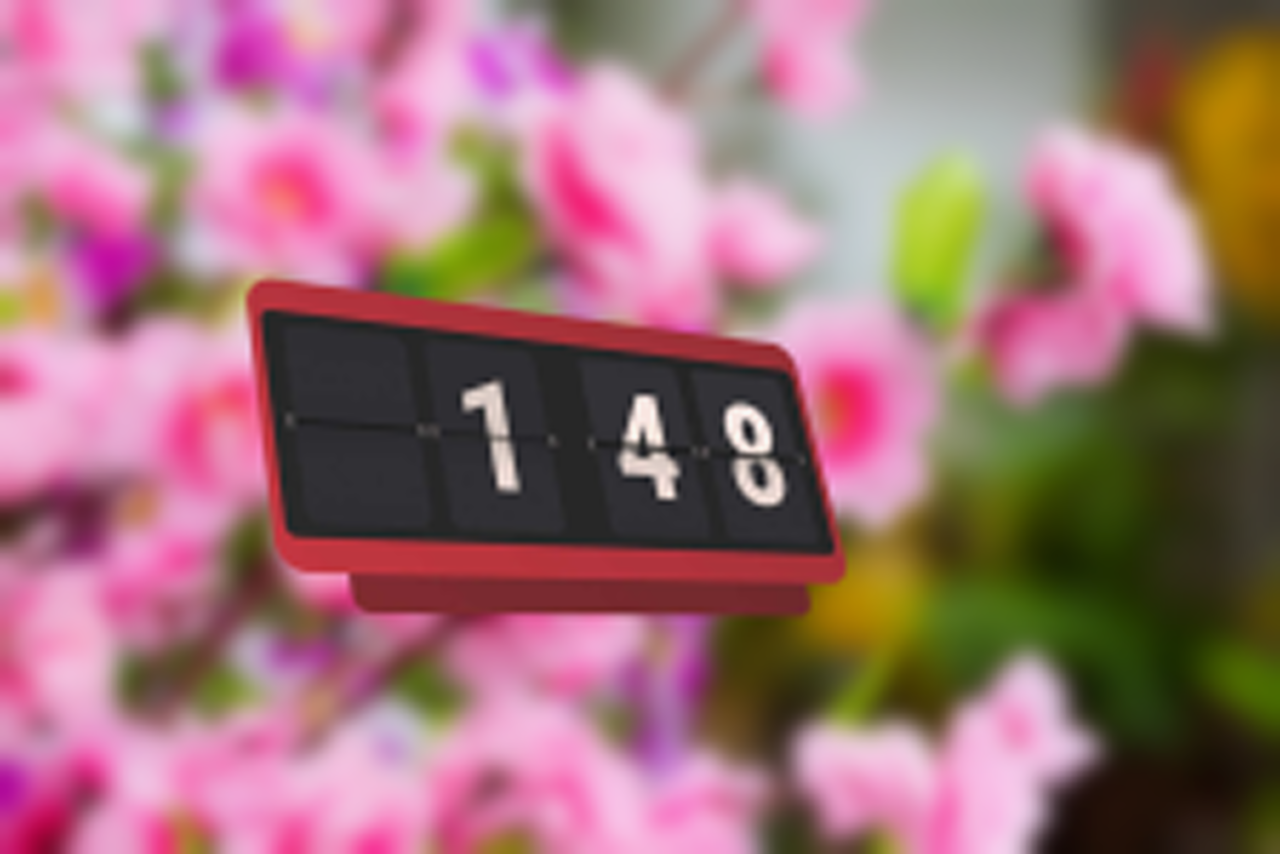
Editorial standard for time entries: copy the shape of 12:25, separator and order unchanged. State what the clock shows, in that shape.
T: 1:48
